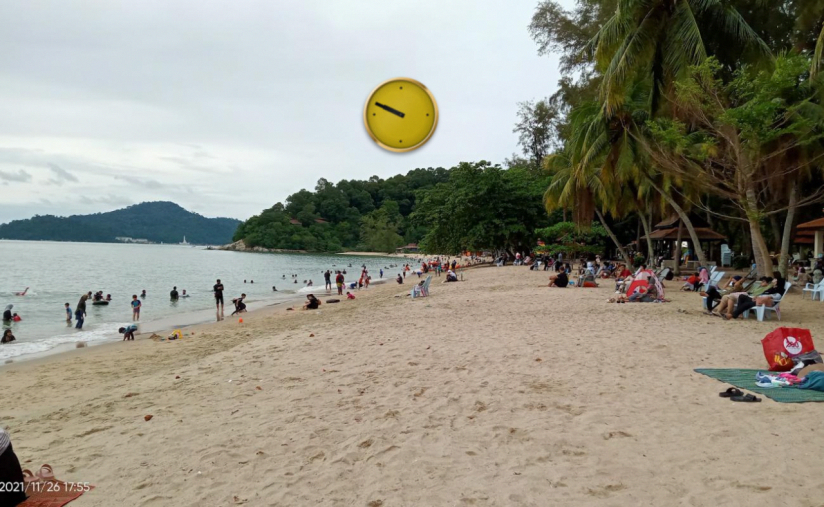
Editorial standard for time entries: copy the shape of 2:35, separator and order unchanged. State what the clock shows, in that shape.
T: 9:49
